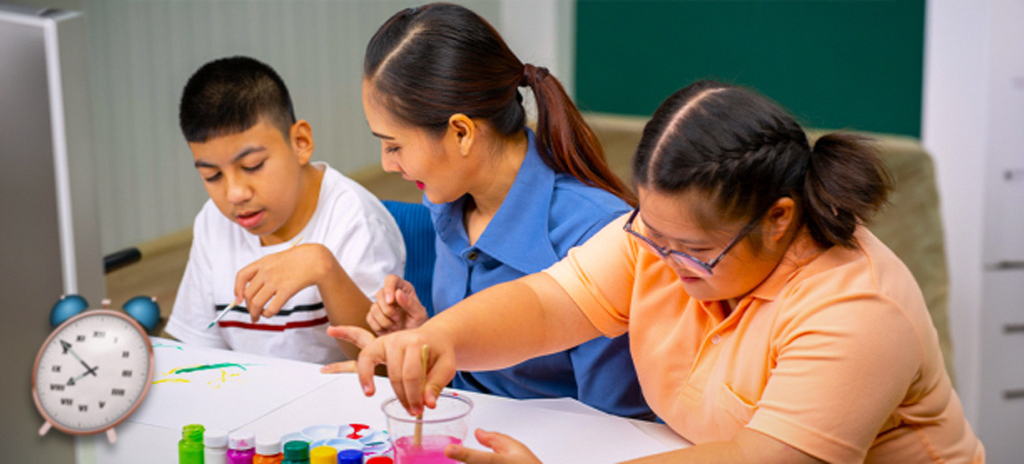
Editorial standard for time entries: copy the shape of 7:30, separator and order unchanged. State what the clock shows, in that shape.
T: 7:51
